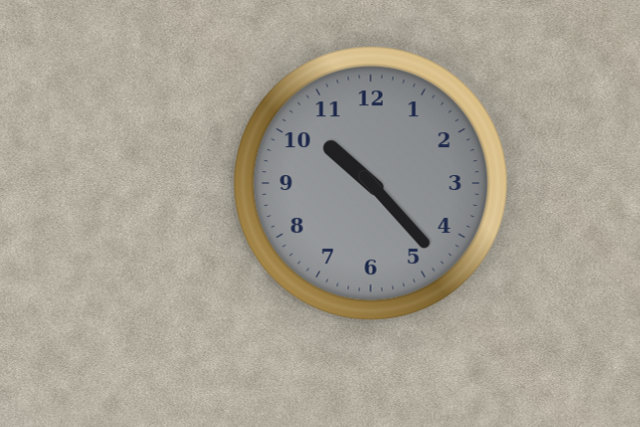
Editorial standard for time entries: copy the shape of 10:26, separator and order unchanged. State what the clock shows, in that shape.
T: 10:23
